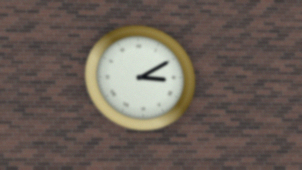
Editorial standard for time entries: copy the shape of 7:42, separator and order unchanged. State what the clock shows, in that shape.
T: 3:10
